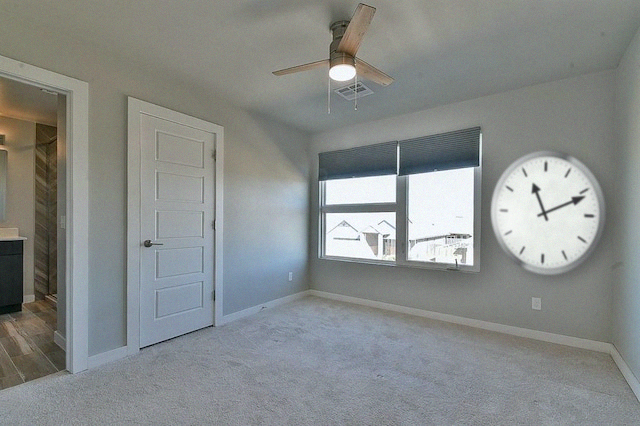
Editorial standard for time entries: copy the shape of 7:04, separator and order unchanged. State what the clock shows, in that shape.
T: 11:11
